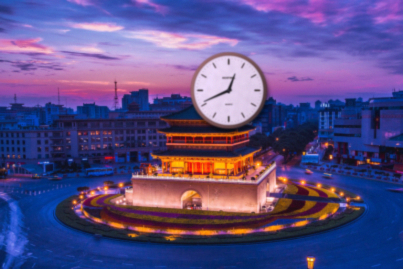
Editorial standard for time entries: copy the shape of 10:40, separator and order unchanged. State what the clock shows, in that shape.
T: 12:41
